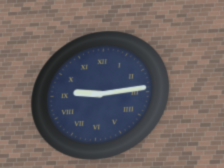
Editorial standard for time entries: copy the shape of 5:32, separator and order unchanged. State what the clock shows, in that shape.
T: 9:14
